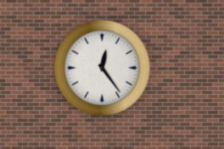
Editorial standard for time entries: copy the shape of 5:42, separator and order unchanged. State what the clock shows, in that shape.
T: 12:24
